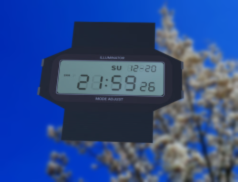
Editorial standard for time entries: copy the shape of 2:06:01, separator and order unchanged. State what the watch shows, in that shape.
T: 21:59:26
